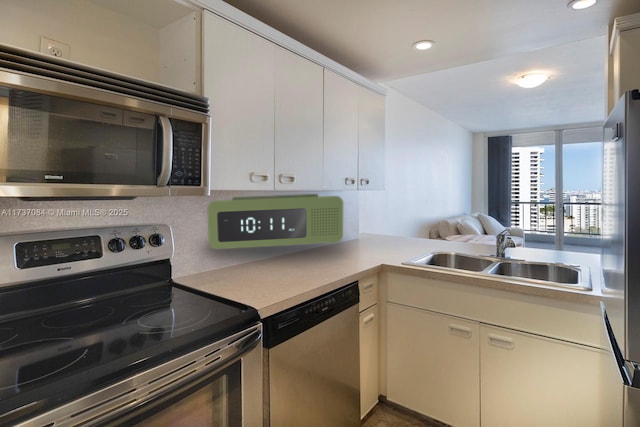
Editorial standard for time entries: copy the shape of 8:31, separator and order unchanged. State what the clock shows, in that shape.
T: 10:11
